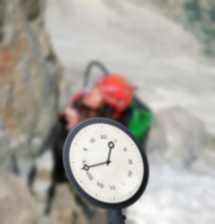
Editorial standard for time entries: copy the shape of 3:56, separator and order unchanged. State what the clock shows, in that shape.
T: 12:43
